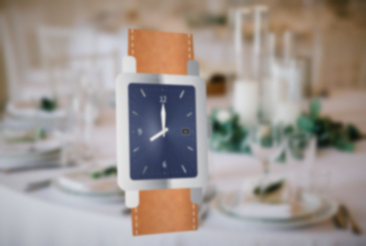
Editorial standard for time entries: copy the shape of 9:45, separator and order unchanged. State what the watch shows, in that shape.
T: 8:00
